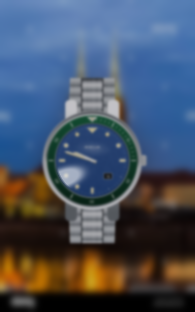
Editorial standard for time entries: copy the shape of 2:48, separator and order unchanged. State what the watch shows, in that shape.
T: 9:48
